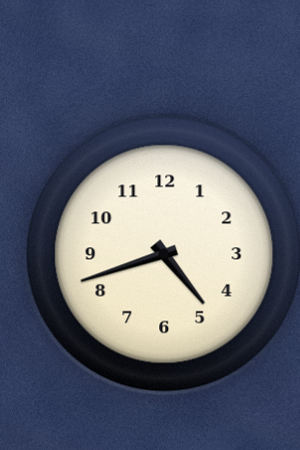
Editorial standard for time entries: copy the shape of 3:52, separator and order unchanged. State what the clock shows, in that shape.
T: 4:42
